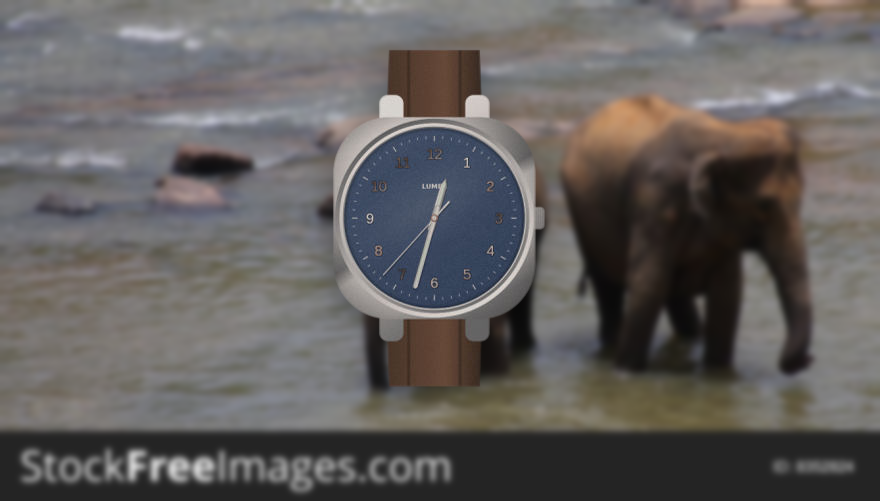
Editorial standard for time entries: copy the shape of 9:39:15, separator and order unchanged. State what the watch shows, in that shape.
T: 12:32:37
